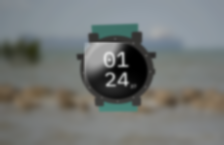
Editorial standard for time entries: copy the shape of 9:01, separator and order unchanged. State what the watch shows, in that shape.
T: 1:24
